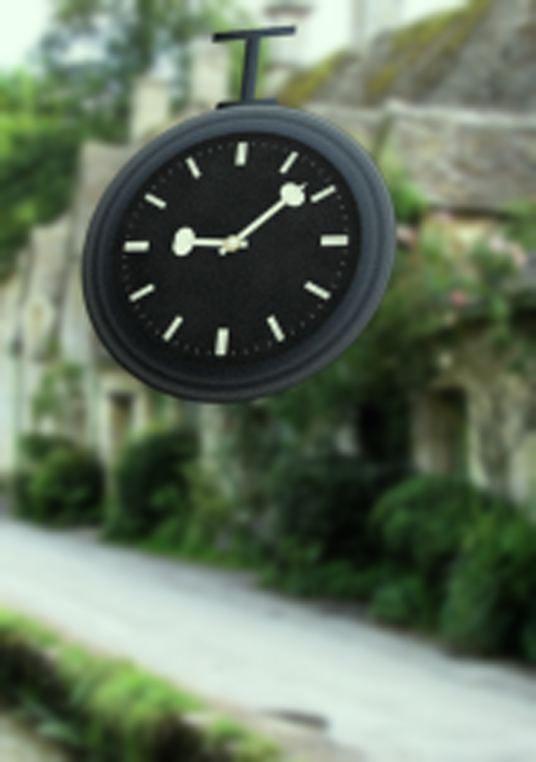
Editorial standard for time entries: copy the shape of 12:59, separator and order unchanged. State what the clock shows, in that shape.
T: 9:08
